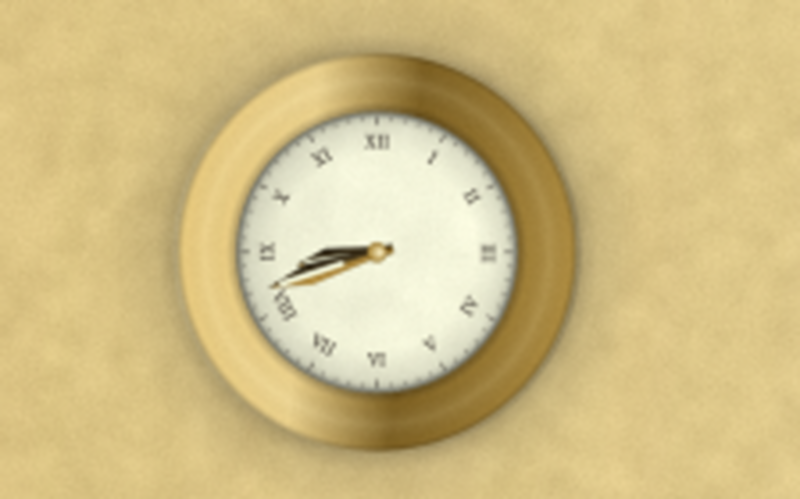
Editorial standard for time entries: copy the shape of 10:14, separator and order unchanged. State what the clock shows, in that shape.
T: 8:42
